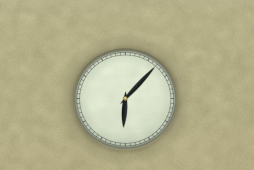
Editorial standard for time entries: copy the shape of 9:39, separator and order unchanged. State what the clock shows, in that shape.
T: 6:07
